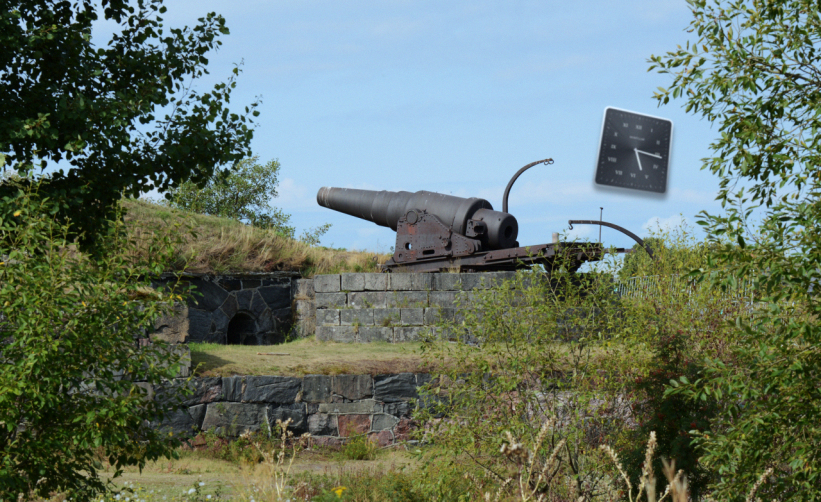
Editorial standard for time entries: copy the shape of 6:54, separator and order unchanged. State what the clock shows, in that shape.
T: 5:16
